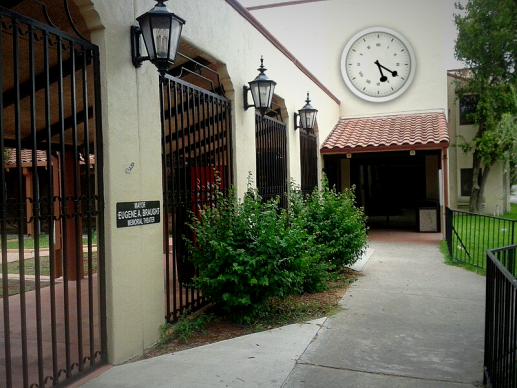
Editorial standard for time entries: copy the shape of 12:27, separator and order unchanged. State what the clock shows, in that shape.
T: 5:20
